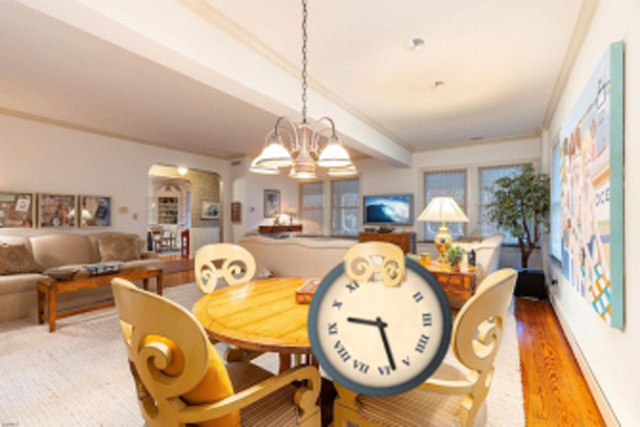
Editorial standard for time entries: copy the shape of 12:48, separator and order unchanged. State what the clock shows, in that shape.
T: 9:28
